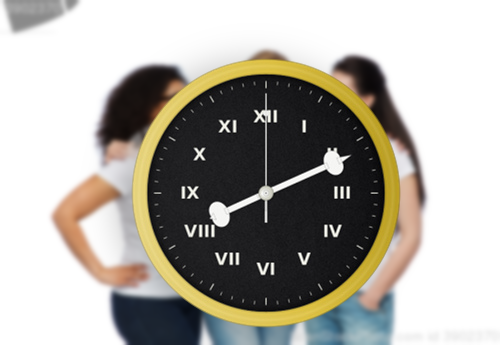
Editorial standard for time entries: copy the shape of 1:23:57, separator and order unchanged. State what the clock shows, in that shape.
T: 8:11:00
